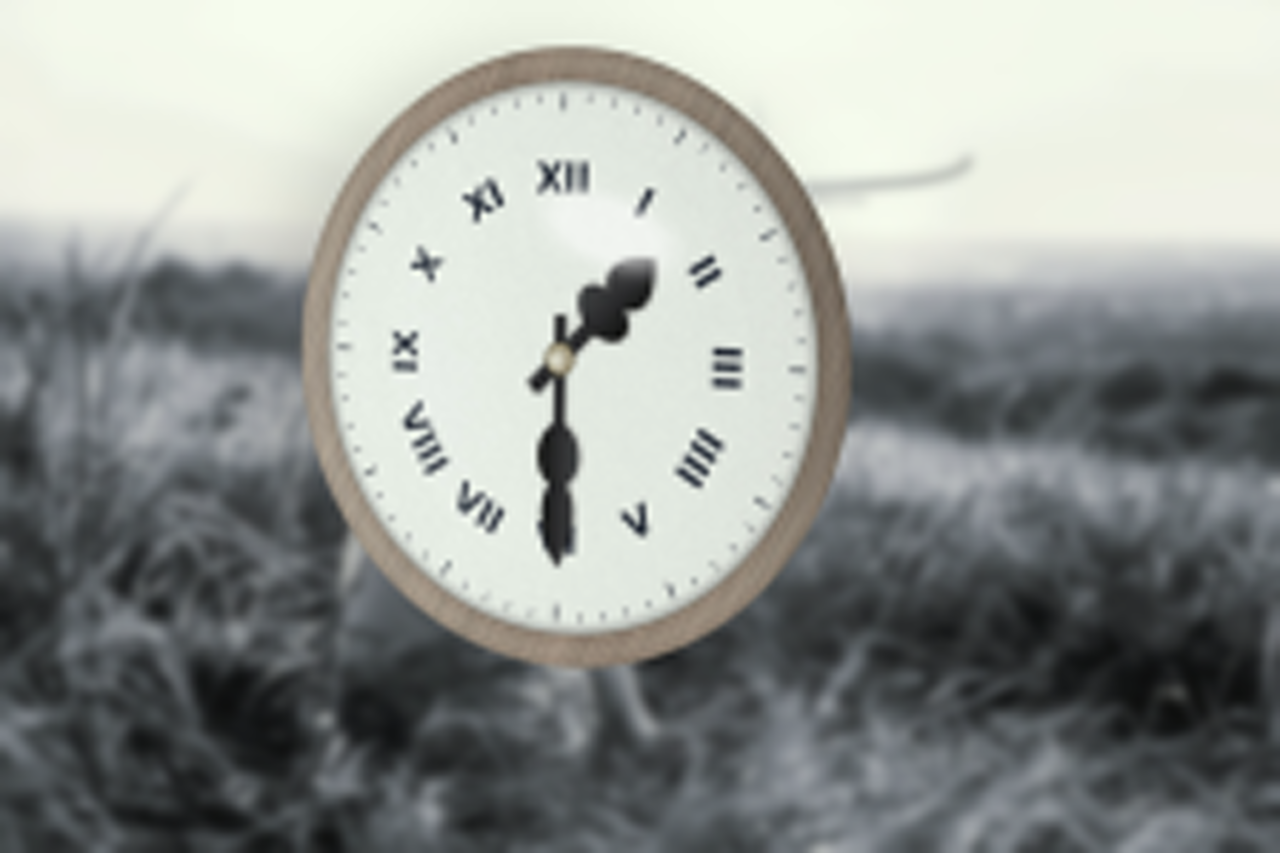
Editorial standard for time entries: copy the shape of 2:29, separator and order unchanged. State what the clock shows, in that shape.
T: 1:30
